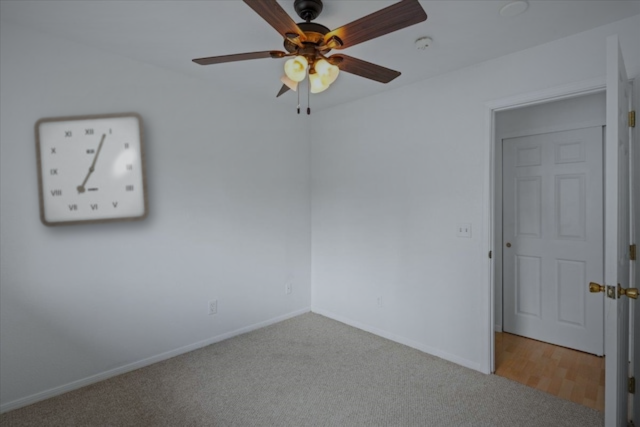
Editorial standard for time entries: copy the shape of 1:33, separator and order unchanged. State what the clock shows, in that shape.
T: 7:04
